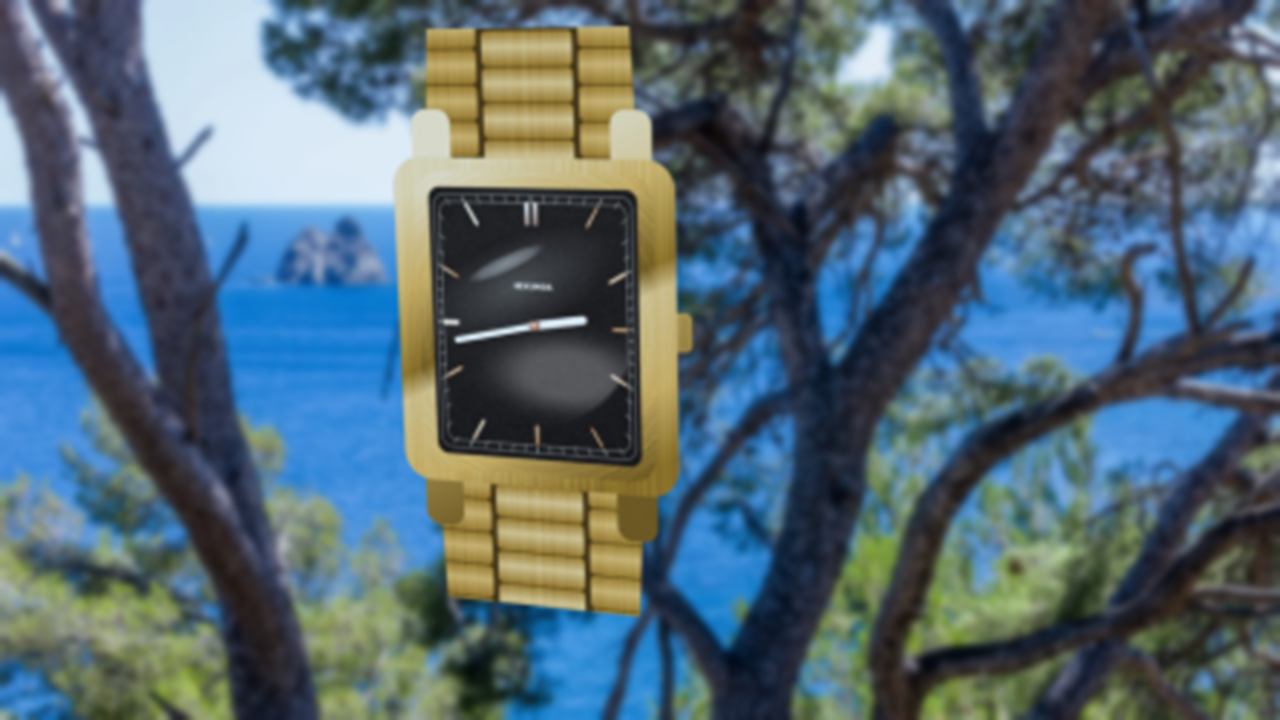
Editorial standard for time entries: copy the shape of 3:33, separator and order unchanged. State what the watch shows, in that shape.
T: 2:43
